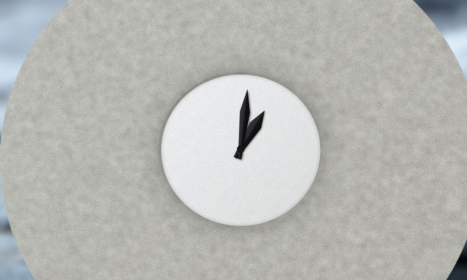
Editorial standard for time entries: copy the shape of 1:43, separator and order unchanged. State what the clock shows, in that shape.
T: 1:01
